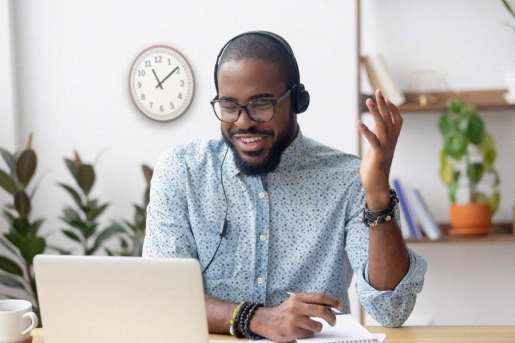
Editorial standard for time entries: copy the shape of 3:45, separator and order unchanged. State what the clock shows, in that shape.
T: 11:09
